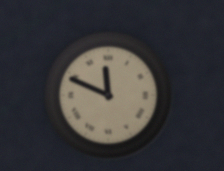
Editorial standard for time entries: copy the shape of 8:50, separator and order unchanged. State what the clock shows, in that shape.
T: 11:49
